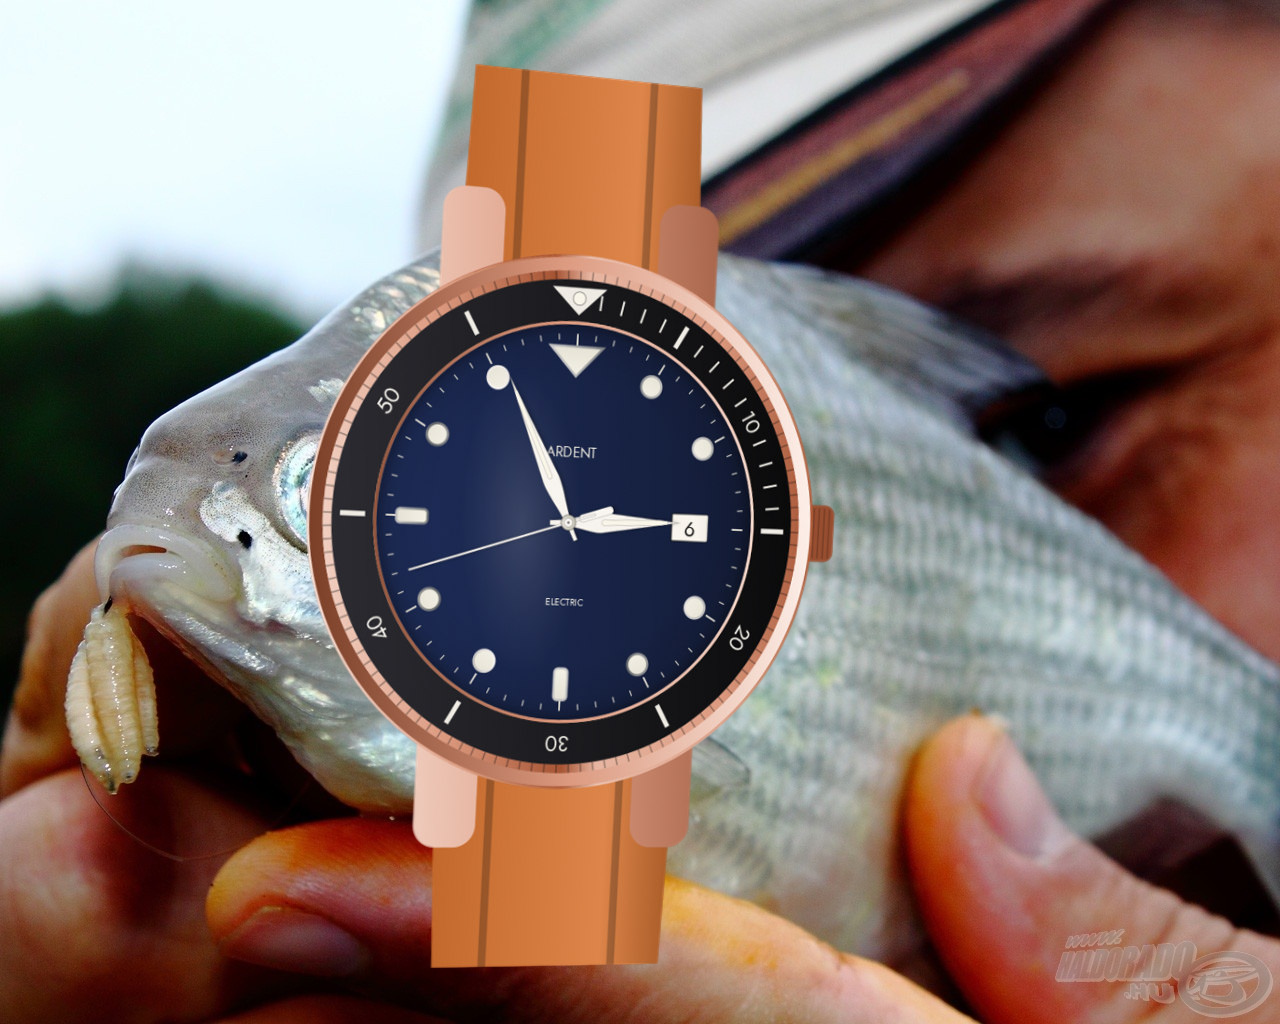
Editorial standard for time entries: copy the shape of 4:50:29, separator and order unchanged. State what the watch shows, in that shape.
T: 2:55:42
